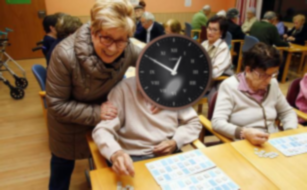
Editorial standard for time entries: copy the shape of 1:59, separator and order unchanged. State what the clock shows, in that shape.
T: 12:50
